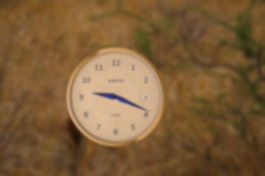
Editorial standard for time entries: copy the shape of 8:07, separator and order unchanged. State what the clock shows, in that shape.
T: 9:19
